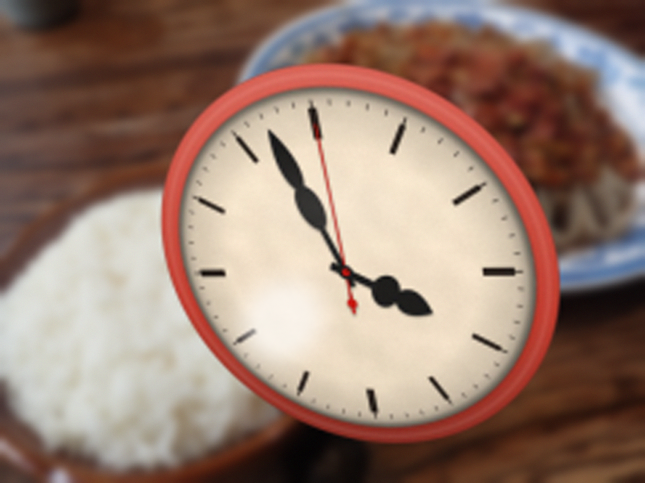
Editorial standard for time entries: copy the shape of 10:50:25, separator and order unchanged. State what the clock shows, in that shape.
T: 3:57:00
